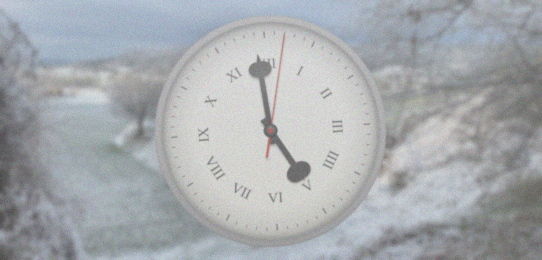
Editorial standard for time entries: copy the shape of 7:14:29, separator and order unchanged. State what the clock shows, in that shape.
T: 4:59:02
